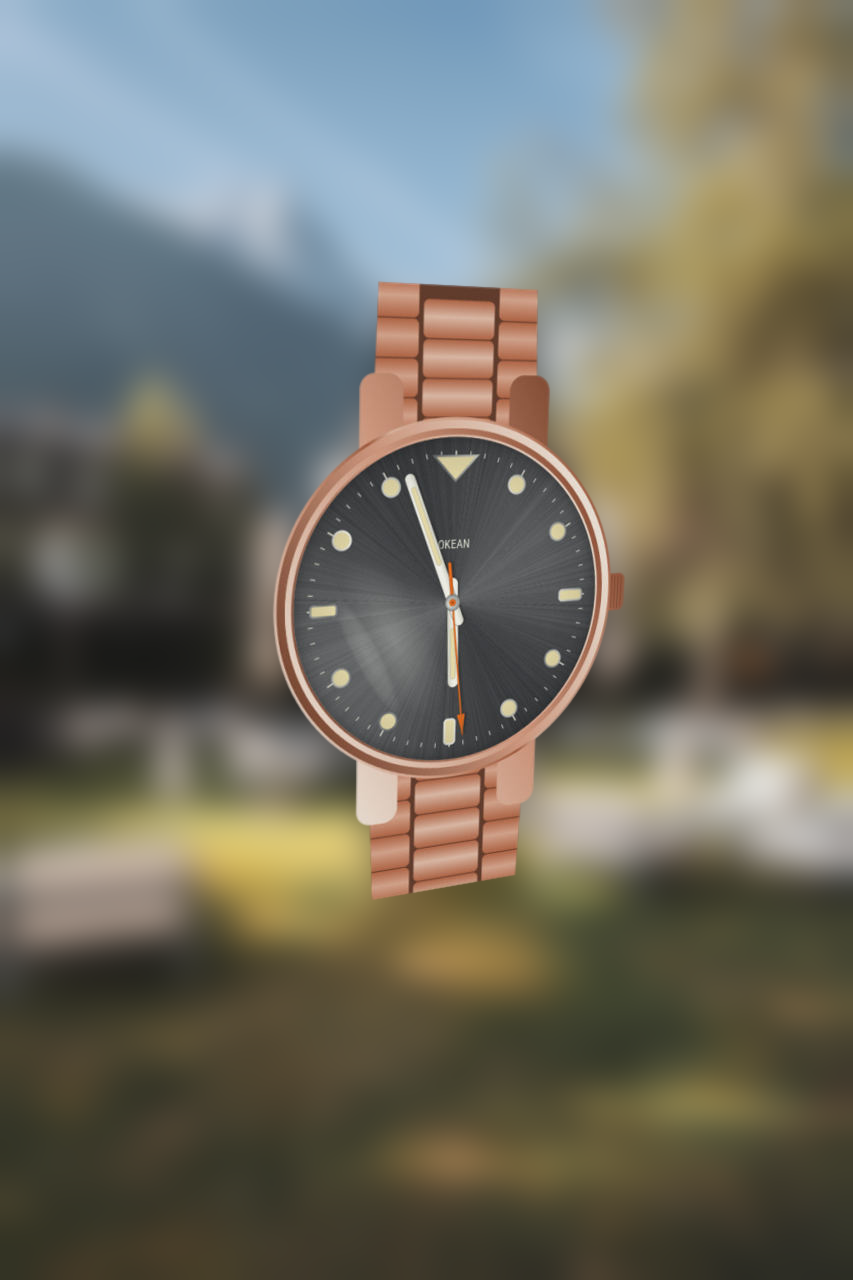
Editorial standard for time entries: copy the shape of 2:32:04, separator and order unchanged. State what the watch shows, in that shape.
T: 5:56:29
